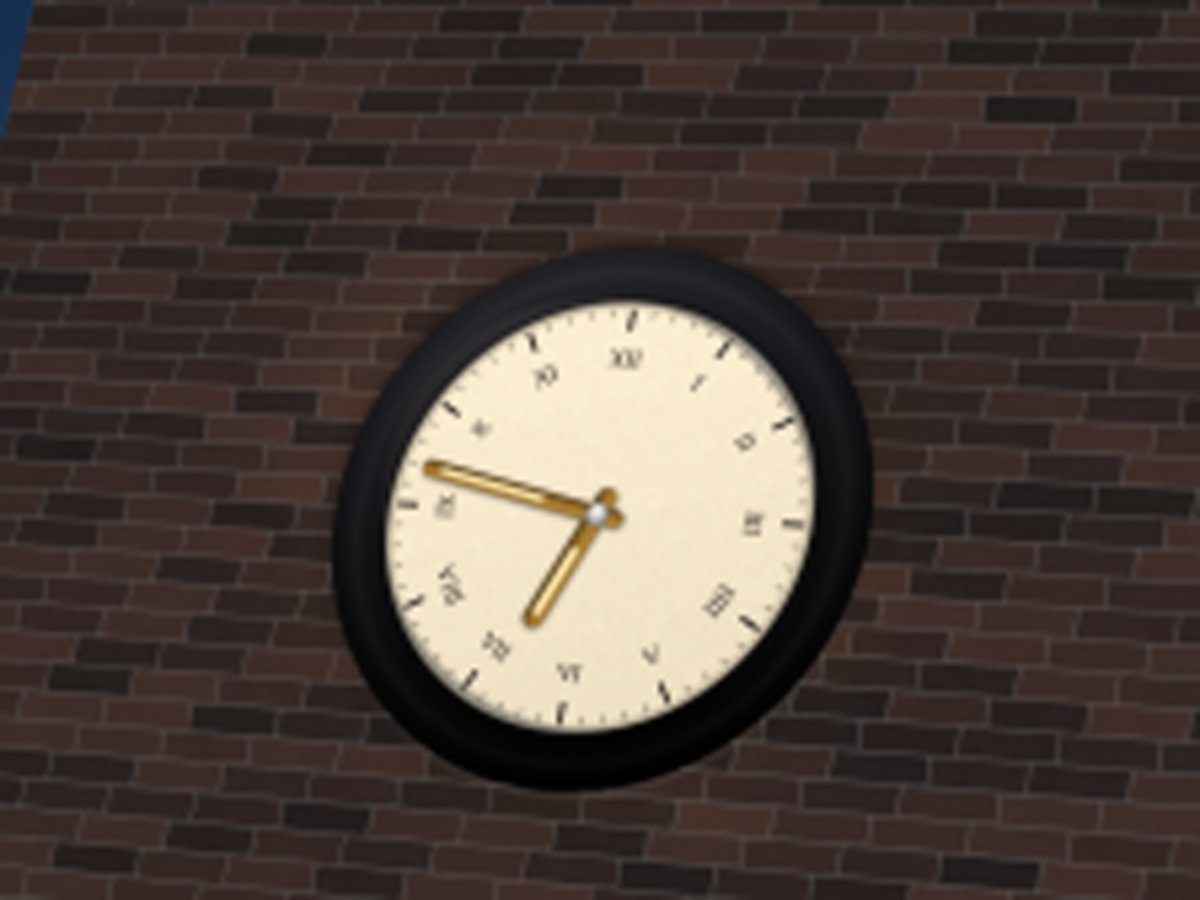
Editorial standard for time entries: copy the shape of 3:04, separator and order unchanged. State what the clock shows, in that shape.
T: 6:47
